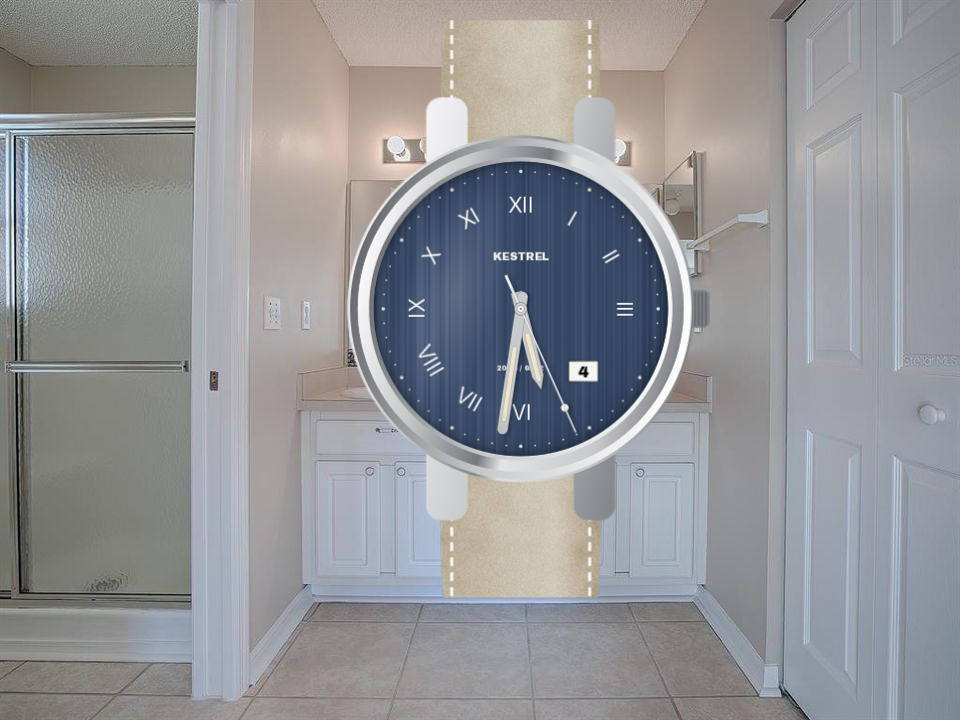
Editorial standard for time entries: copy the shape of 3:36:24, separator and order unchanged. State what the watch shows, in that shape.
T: 5:31:26
